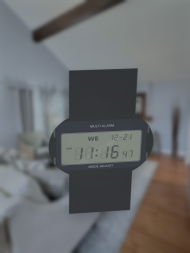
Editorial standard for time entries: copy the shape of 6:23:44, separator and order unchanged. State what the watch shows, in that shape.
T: 11:16:47
